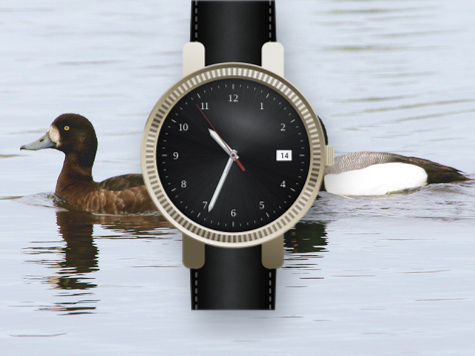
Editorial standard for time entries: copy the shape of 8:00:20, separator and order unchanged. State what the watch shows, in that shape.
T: 10:33:54
